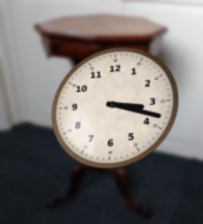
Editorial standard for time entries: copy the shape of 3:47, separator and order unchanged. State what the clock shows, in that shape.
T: 3:18
